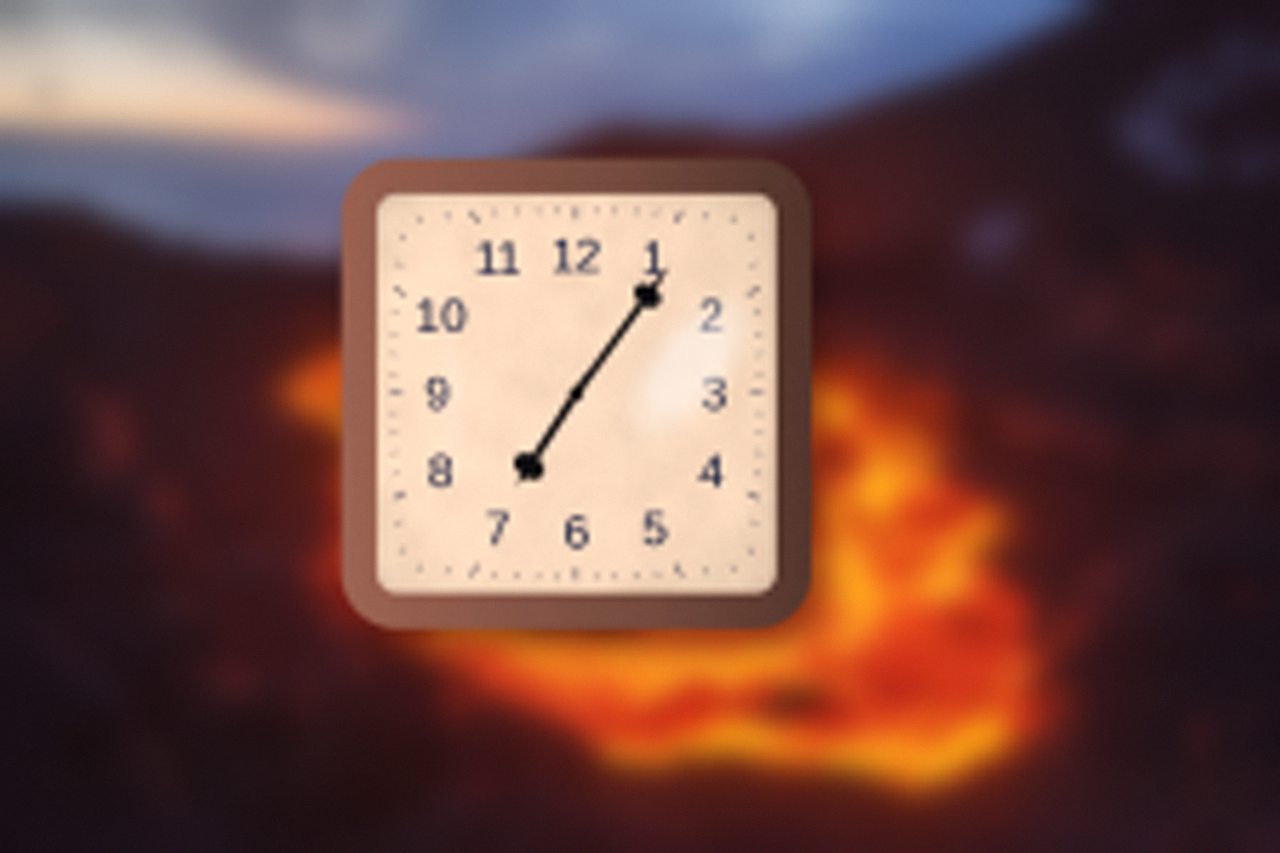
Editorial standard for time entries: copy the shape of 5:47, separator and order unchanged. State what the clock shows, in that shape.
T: 7:06
